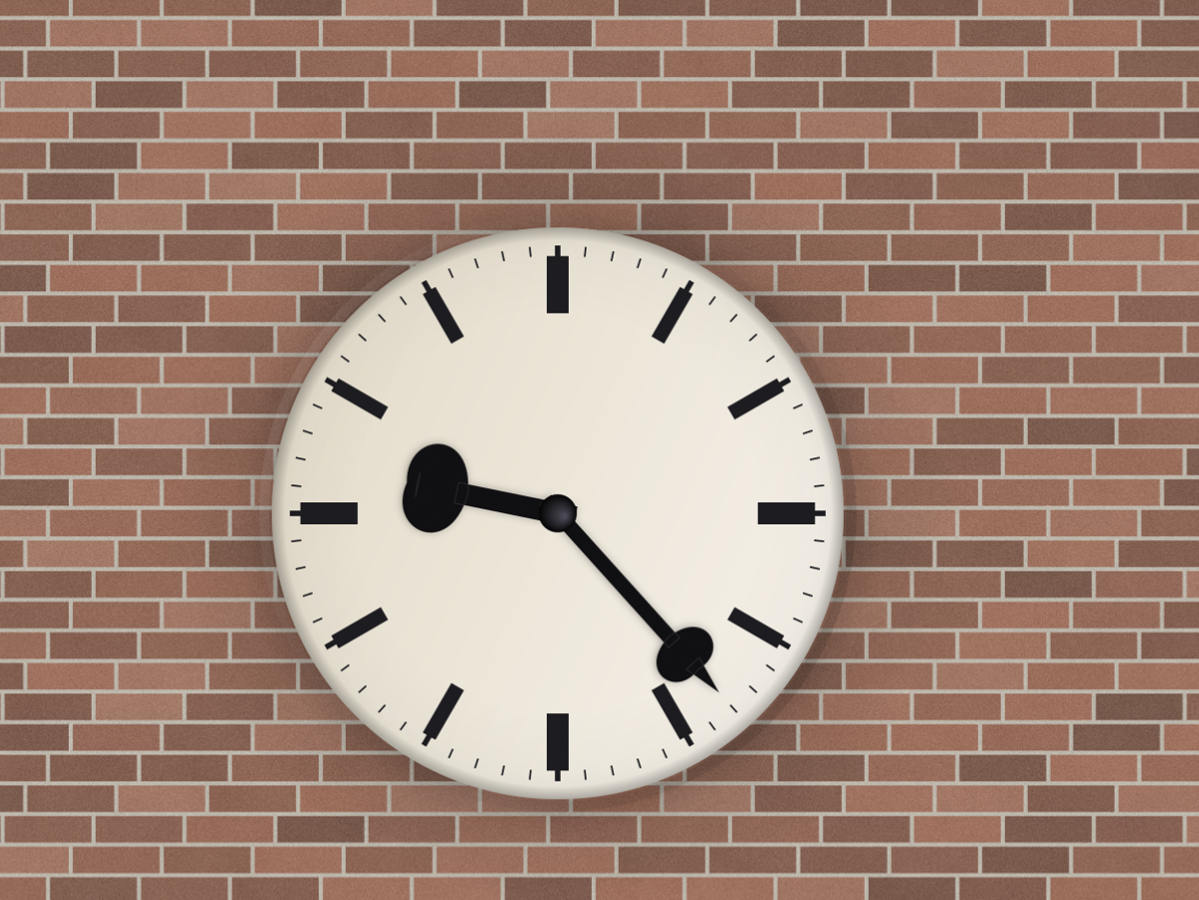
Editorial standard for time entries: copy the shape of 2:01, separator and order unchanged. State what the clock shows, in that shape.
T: 9:23
